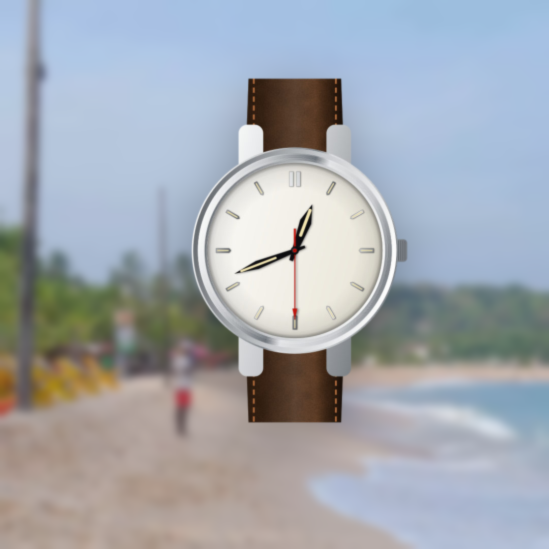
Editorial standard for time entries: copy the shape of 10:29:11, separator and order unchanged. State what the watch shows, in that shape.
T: 12:41:30
